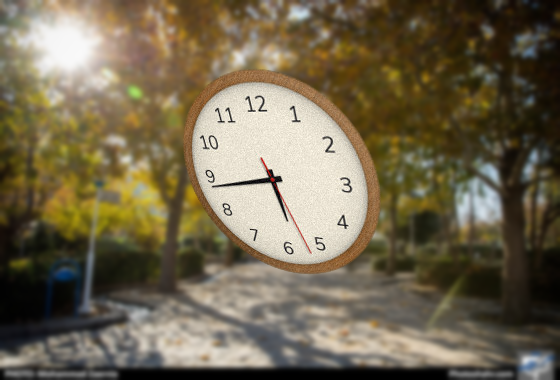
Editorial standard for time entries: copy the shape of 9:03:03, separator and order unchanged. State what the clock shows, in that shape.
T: 5:43:27
